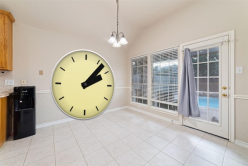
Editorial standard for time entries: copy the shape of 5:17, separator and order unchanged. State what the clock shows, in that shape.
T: 2:07
